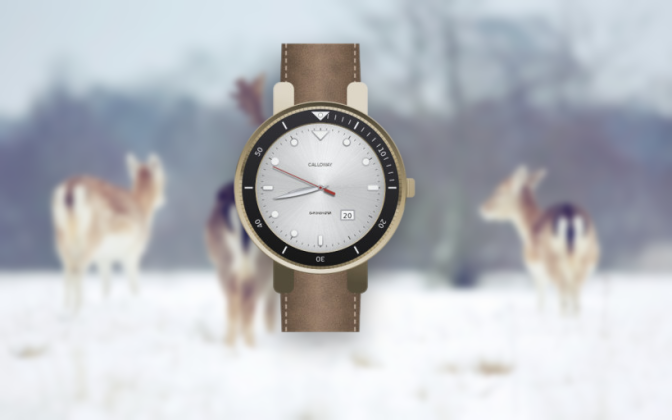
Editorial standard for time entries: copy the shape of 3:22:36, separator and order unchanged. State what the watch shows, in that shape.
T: 8:42:49
